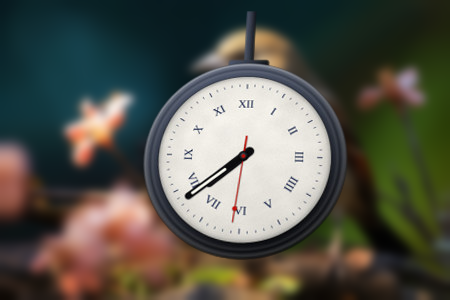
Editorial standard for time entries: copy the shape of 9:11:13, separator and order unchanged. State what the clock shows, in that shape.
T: 7:38:31
